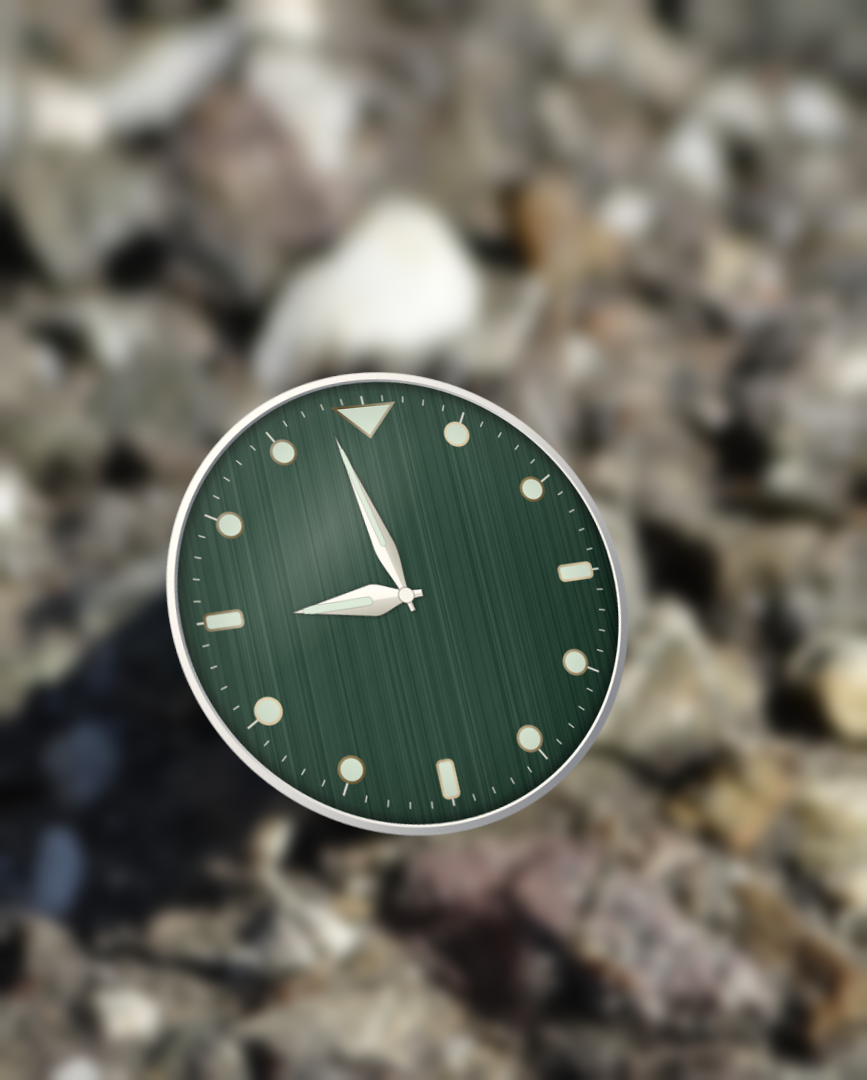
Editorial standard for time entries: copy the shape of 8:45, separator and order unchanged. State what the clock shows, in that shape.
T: 8:58
